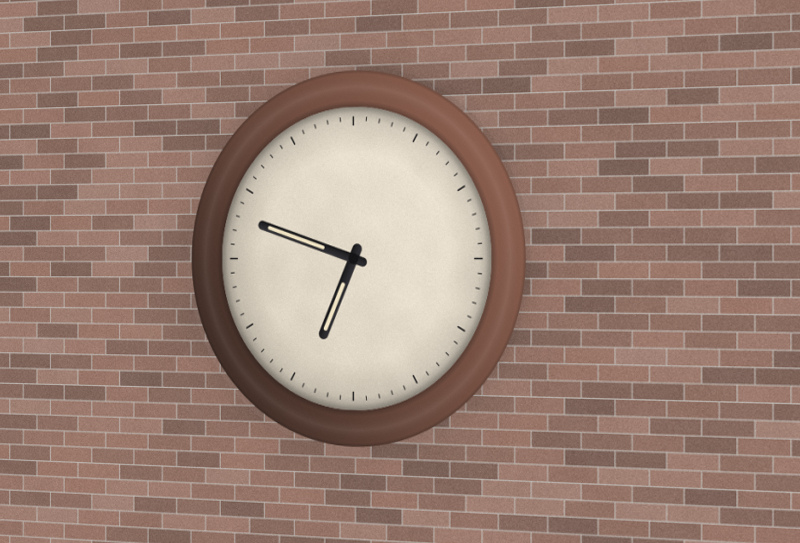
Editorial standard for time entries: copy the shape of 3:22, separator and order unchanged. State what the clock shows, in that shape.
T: 6:48
